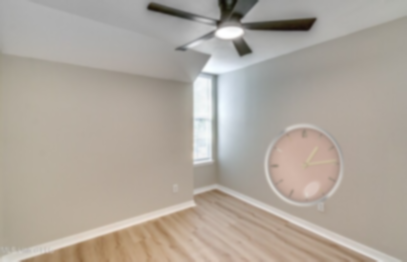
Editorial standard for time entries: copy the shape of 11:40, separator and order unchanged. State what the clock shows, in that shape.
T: 1:14
